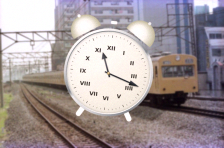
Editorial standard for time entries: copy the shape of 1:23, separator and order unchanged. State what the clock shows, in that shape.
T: 11:18
